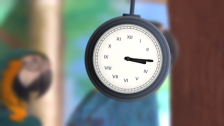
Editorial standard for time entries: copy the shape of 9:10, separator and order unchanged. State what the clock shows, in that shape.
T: 3:15
